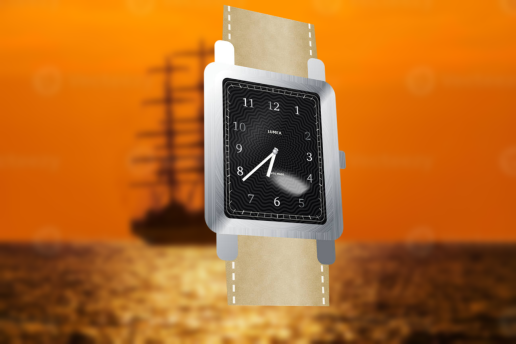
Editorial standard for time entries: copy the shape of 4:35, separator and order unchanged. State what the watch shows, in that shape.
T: 6:38
